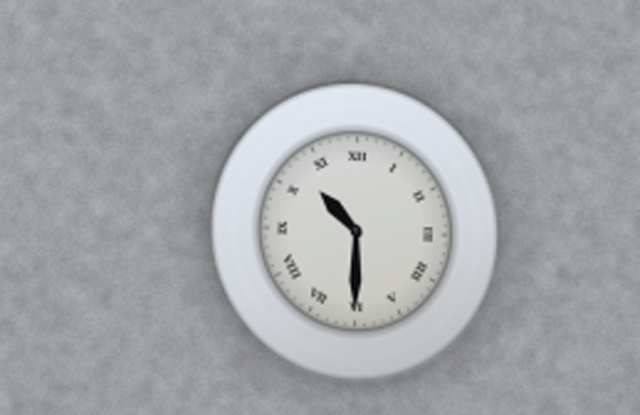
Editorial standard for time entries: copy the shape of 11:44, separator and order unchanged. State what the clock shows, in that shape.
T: 10:30
